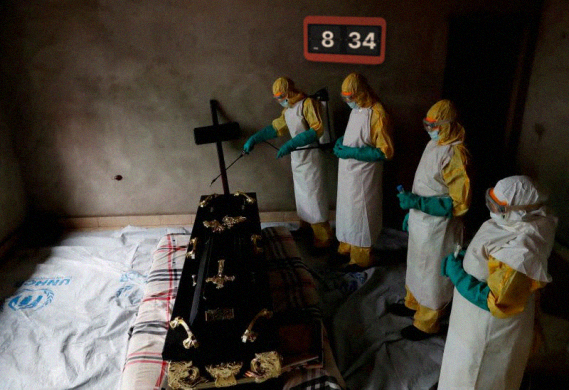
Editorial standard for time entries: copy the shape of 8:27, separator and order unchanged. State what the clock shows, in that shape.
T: 8:34
